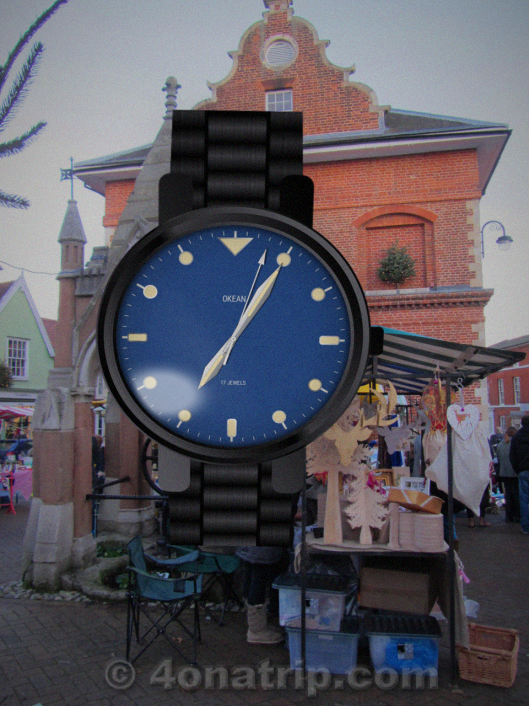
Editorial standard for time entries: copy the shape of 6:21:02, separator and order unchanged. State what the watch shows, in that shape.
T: 7:05:03
